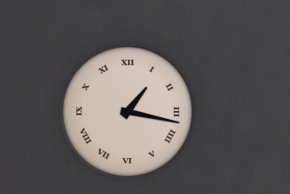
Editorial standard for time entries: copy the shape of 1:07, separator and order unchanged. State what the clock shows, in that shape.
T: 1:17
